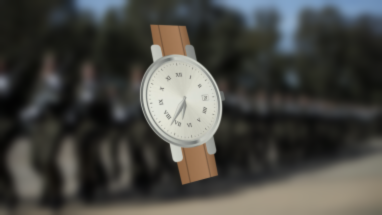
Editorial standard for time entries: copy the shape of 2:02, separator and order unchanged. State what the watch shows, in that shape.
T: 6:37
